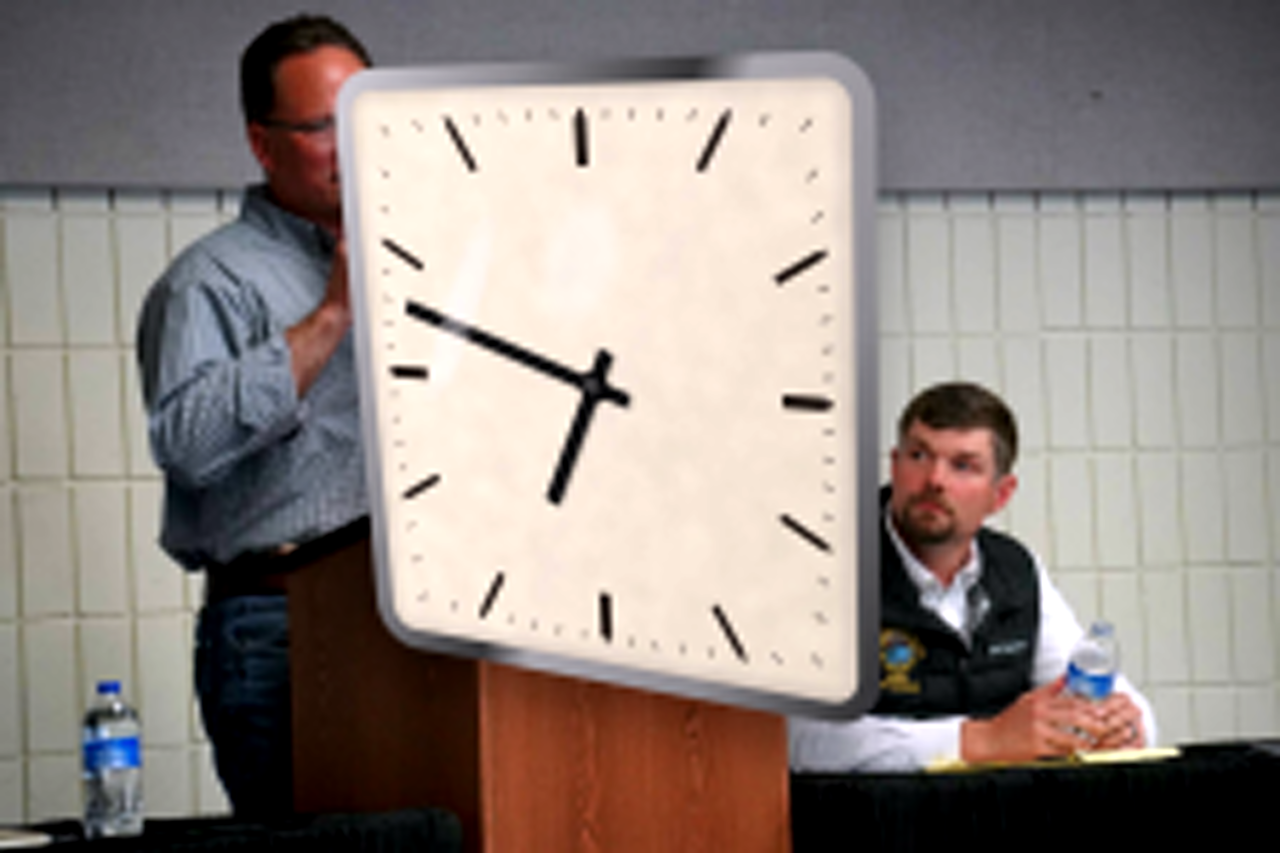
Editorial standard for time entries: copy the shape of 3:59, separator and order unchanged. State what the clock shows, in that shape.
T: 6:48
